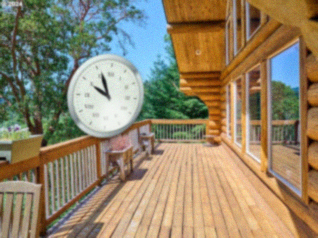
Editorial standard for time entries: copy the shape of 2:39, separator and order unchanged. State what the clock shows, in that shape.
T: 9:56
